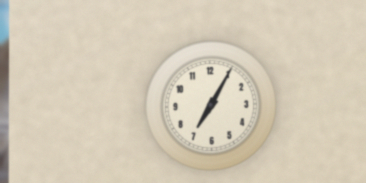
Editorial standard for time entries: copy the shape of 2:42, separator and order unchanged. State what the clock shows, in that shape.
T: 7:05
